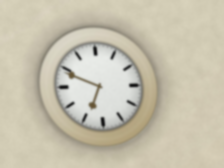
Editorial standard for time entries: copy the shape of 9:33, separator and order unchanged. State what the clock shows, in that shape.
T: 6:49
